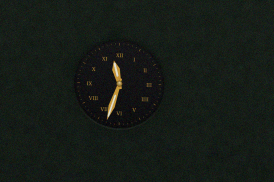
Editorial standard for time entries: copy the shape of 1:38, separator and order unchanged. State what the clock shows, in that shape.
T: 11:33
